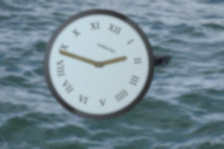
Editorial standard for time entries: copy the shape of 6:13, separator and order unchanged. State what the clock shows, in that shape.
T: 1:44
